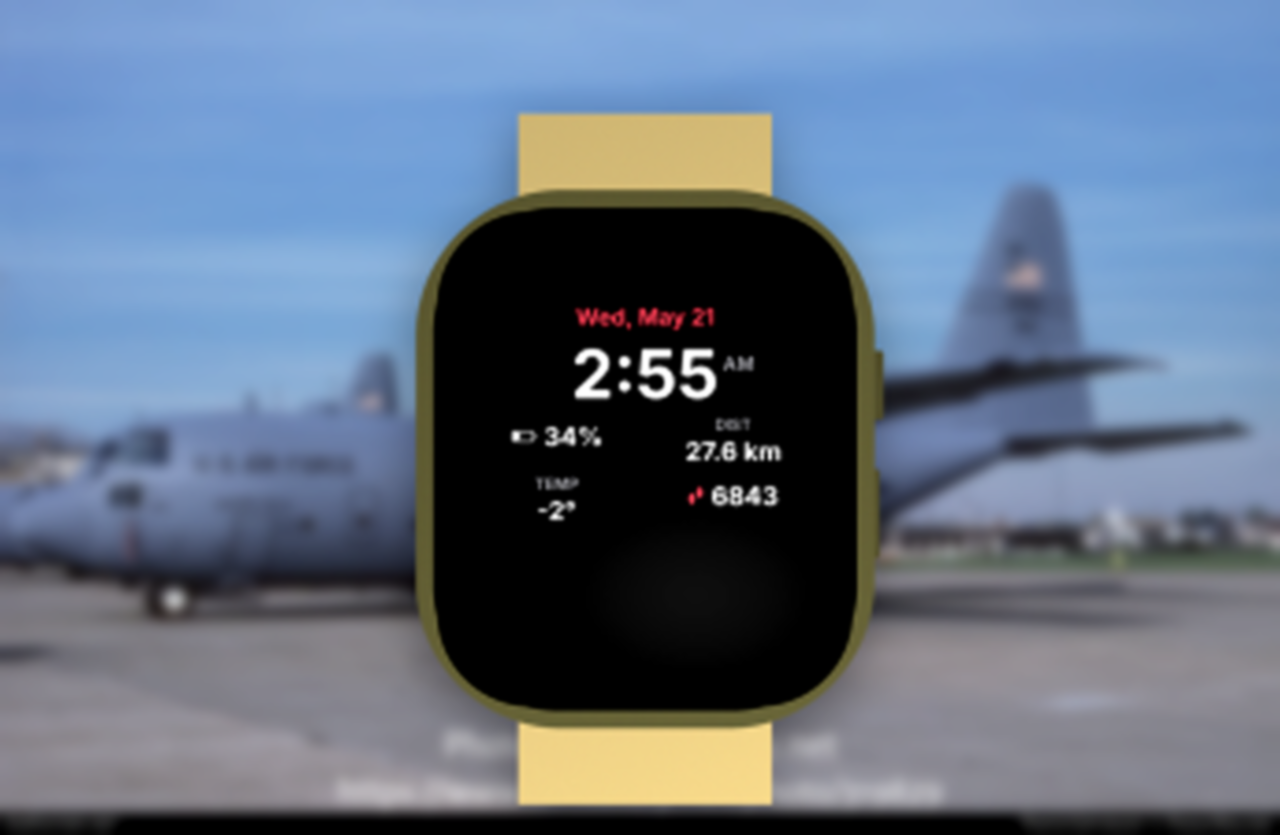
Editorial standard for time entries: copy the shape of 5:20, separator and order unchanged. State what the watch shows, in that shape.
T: 2:55
